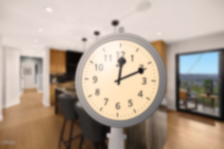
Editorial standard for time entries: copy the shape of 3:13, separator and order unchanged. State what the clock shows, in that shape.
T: 12:11
